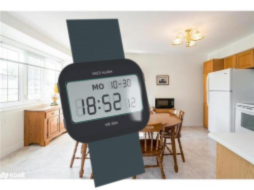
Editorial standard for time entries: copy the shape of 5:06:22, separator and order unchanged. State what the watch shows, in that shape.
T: 18:52:12
